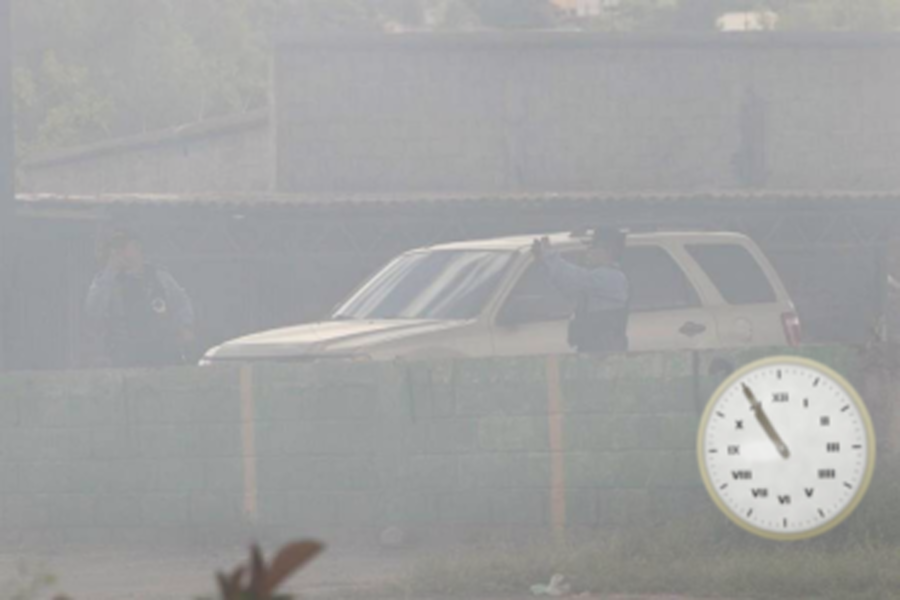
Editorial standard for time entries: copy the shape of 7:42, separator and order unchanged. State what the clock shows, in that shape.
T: 10:55
